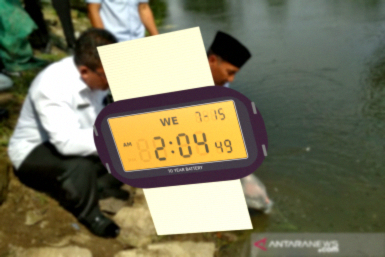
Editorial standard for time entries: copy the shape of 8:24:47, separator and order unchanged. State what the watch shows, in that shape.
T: 2:04:49
